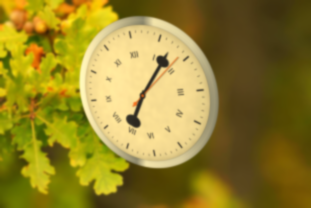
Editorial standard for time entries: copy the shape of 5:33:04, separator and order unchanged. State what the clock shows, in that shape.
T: 7:07:09
